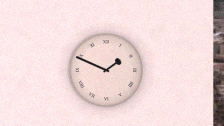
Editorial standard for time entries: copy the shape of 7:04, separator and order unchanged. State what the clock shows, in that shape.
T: 1:49
